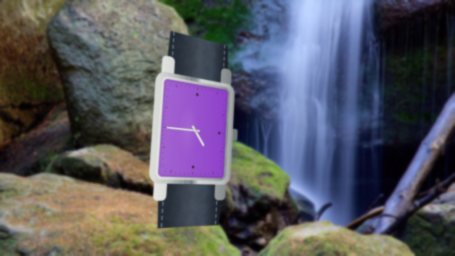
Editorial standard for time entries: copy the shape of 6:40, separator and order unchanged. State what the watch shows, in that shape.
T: 4:45
